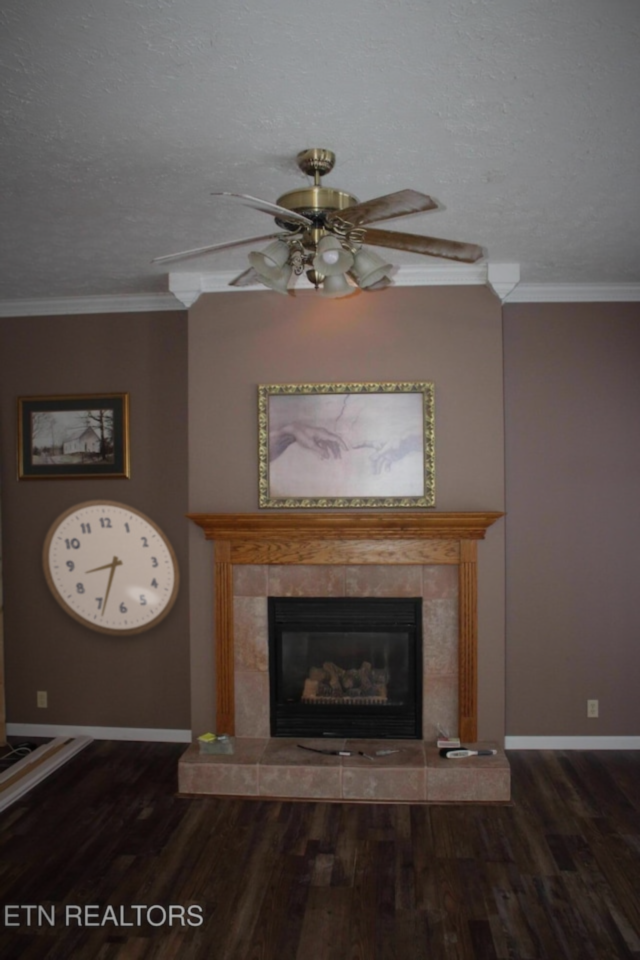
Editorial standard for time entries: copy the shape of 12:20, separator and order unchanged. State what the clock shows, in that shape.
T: 8:34
